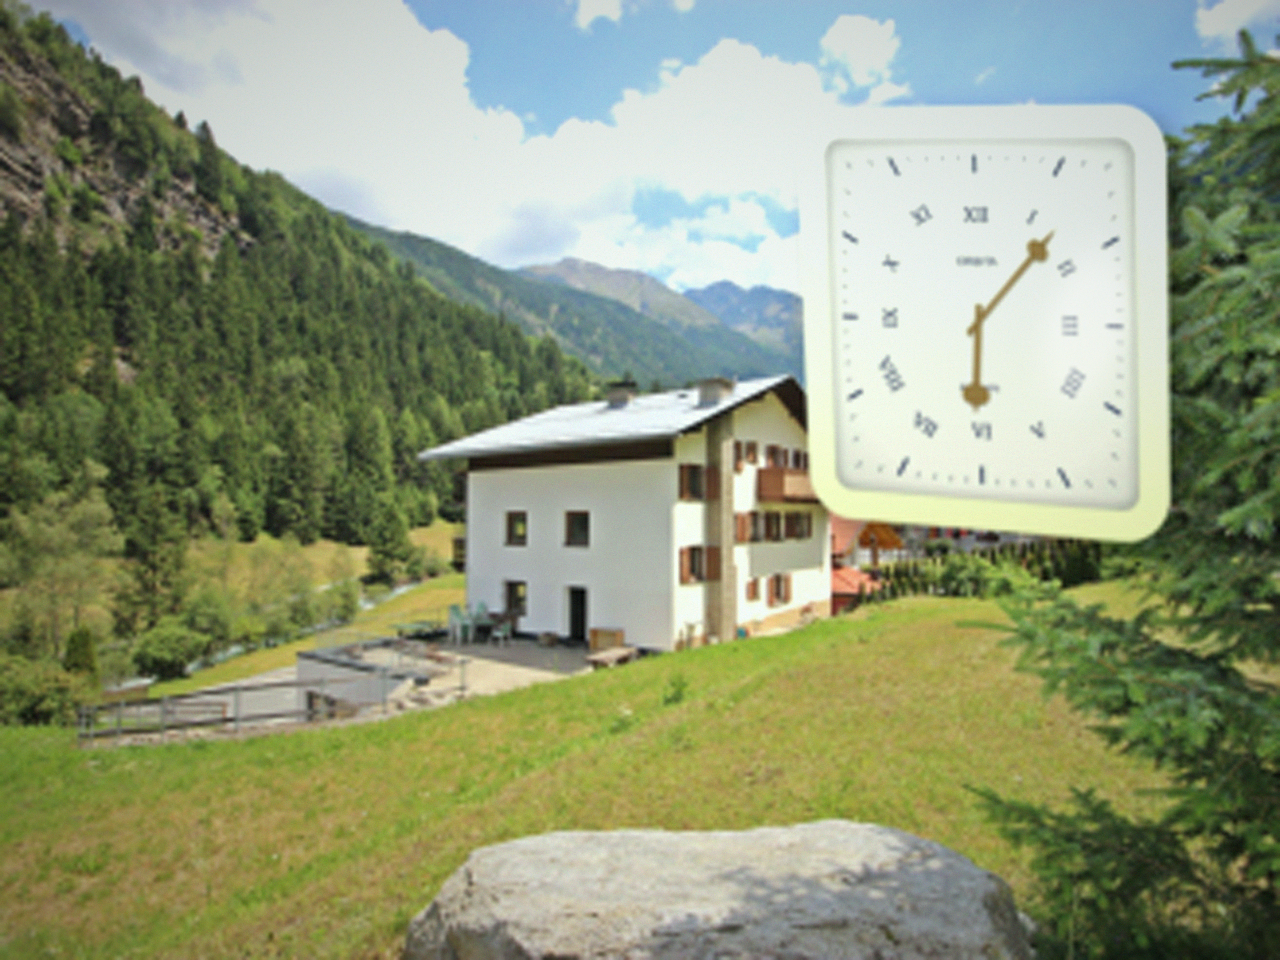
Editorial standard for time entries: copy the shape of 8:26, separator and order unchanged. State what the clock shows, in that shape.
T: 6:07
